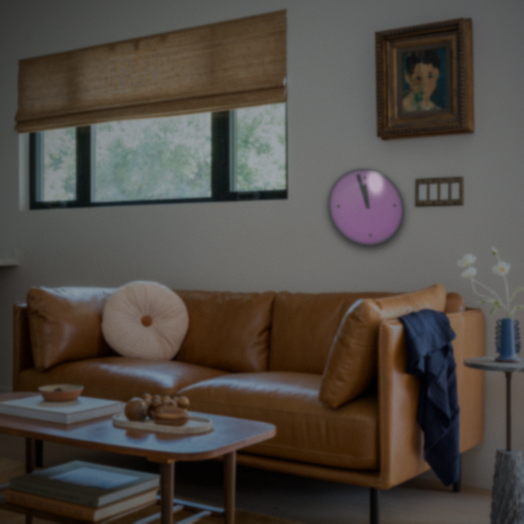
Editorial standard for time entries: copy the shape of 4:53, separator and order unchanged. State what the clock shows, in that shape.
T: 11:58
